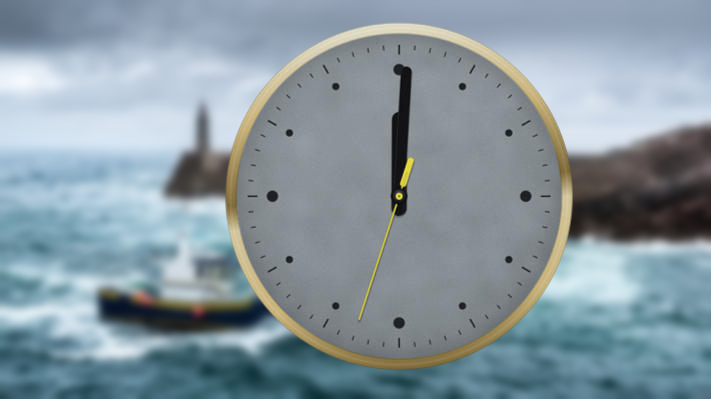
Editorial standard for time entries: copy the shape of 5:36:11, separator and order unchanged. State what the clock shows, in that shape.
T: 12:00:33
